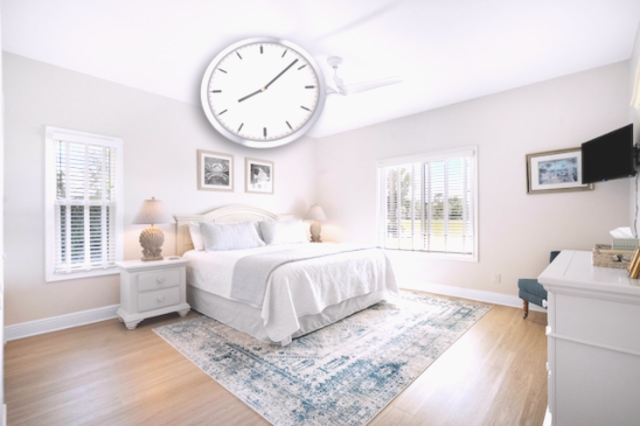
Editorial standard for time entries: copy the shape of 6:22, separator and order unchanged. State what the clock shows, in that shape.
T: 8:08
